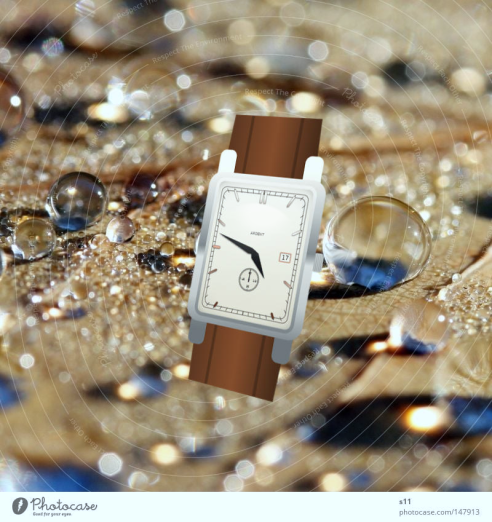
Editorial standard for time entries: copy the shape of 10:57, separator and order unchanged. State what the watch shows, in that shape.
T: 4:48
